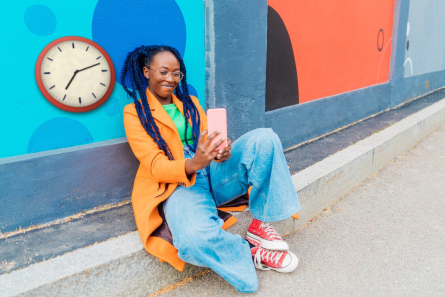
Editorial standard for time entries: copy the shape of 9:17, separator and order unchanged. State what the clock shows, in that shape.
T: 7:12
